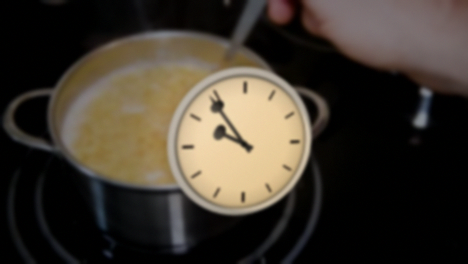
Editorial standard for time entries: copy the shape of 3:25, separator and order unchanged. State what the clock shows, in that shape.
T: 9:54
